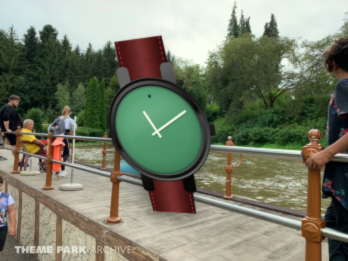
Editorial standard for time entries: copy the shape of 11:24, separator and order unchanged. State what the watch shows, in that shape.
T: 11:10
